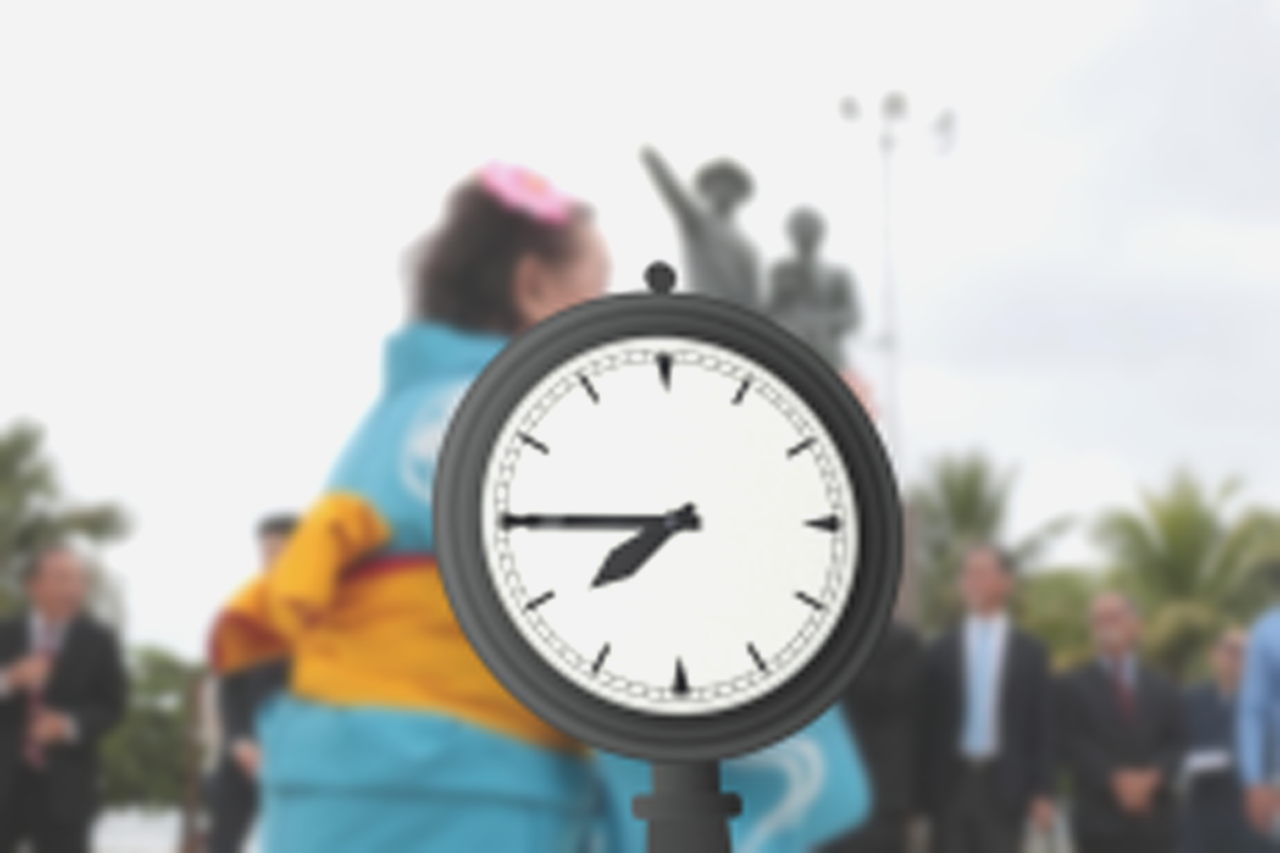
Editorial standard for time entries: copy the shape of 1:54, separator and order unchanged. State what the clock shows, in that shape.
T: 7:45
